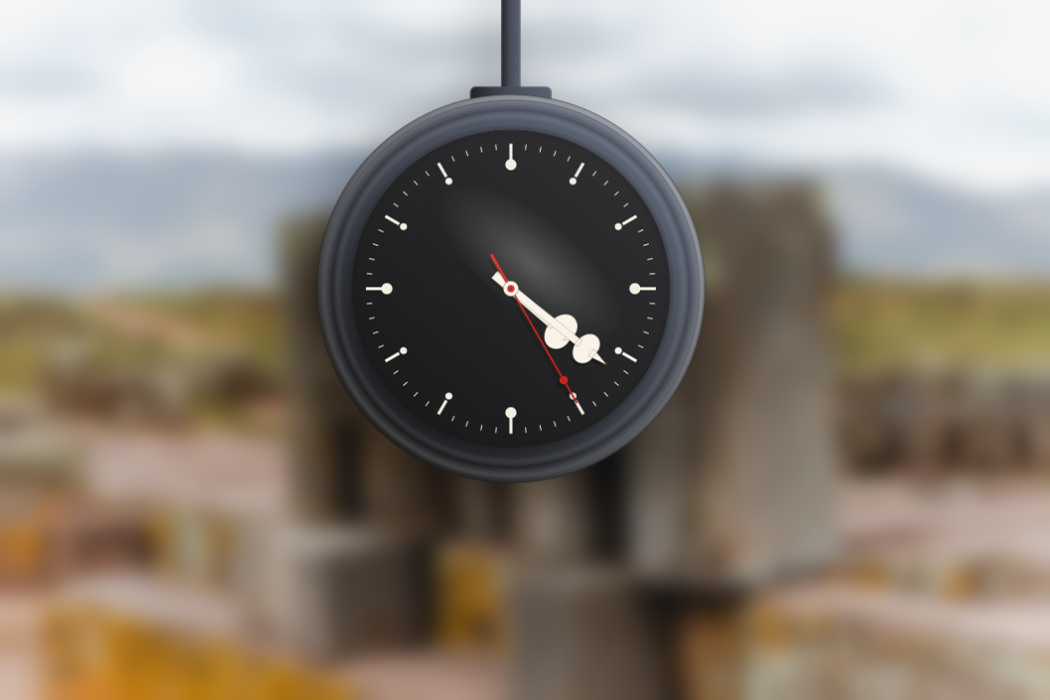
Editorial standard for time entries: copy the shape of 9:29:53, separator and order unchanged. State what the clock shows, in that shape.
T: 4:21:25
